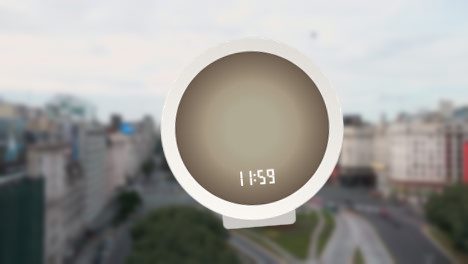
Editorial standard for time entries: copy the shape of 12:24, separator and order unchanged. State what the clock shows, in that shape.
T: 11:59
